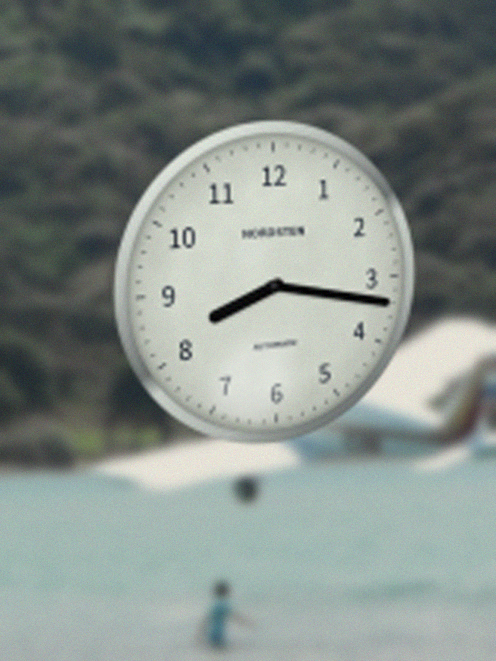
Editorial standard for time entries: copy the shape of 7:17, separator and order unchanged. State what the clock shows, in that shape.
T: 8:17
